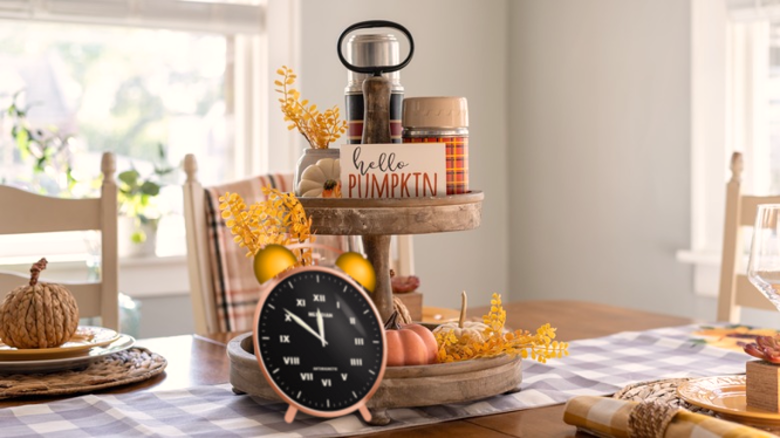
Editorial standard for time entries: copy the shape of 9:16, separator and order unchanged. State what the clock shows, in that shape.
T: 11:51
